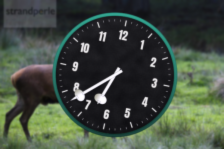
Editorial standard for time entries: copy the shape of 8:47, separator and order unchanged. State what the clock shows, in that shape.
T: 6:38
